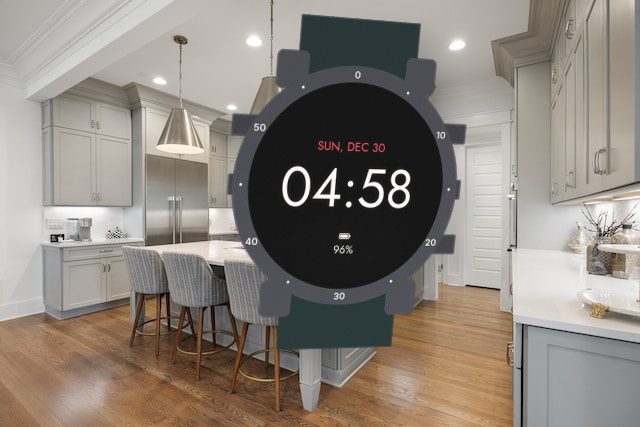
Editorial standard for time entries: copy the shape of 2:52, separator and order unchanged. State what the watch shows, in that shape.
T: 4:58
